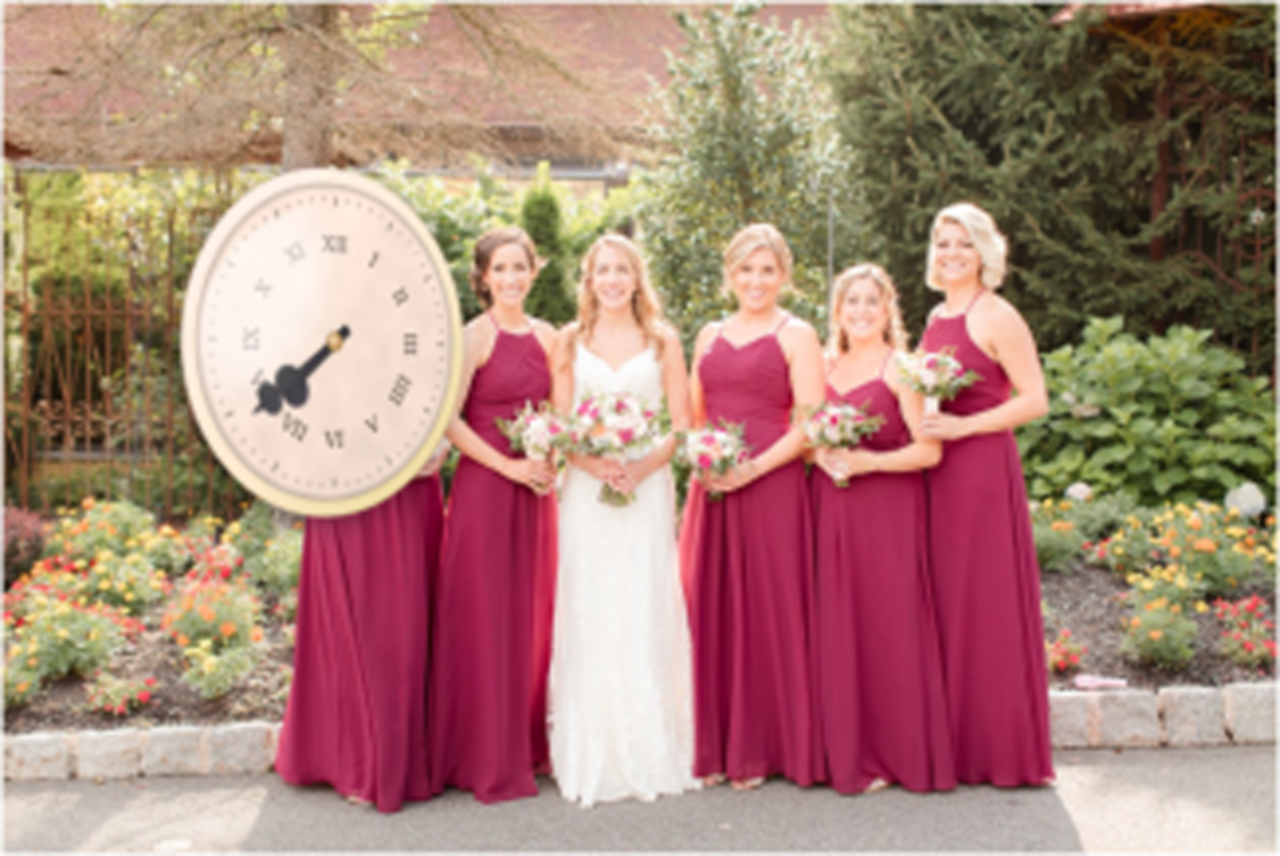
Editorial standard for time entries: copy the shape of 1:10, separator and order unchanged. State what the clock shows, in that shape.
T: 7:39
